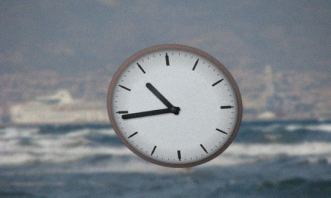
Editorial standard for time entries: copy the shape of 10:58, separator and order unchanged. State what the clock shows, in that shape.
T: 10:44
